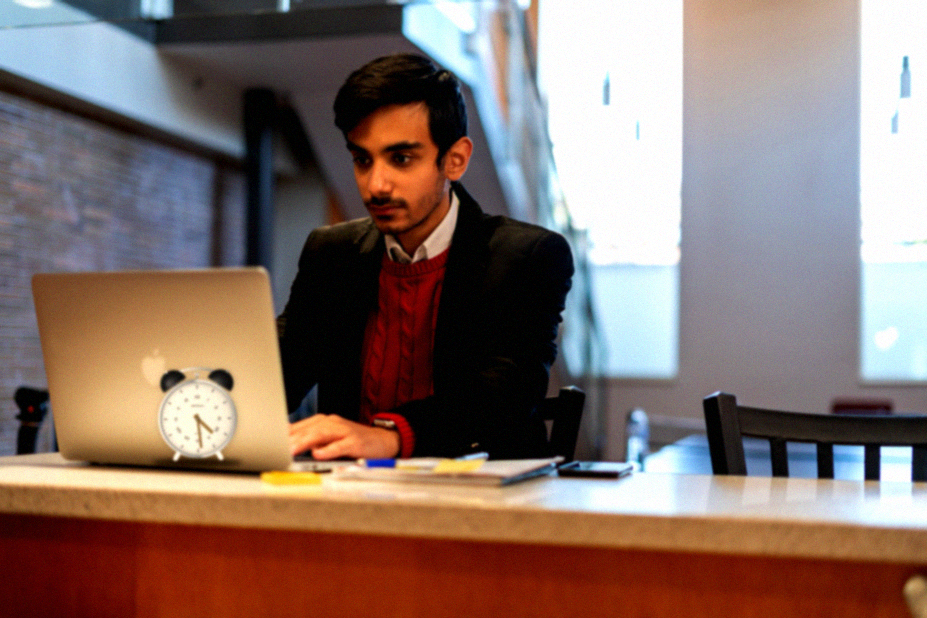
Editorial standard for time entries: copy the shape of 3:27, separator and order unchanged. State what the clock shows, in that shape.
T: 4:29
